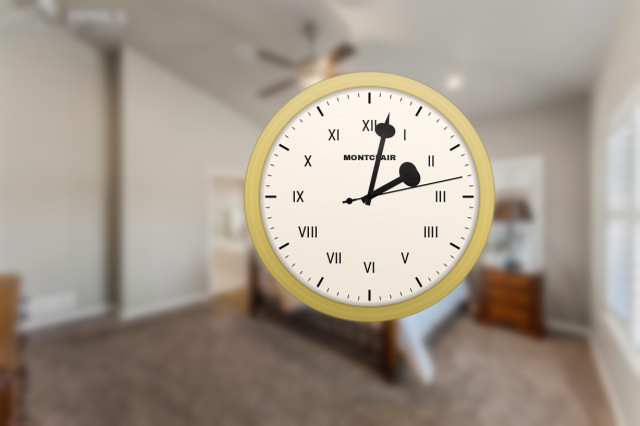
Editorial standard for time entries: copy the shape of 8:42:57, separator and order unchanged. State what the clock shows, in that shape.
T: 2:02:13
